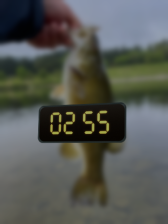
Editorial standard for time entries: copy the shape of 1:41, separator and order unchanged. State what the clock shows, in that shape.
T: 2:55
